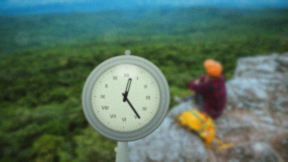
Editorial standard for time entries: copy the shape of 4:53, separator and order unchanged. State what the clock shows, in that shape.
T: 12:24
